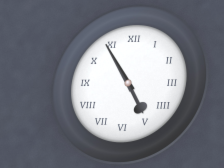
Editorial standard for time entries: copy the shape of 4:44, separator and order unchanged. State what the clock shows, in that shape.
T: 4:54
